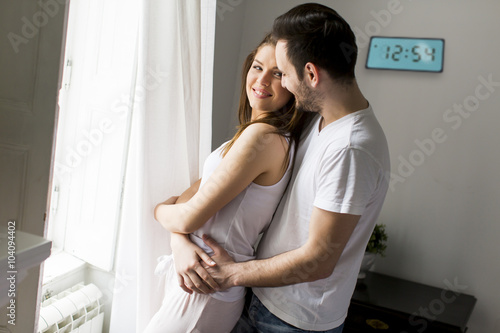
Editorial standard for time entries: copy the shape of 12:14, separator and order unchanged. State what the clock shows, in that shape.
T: 12:54
